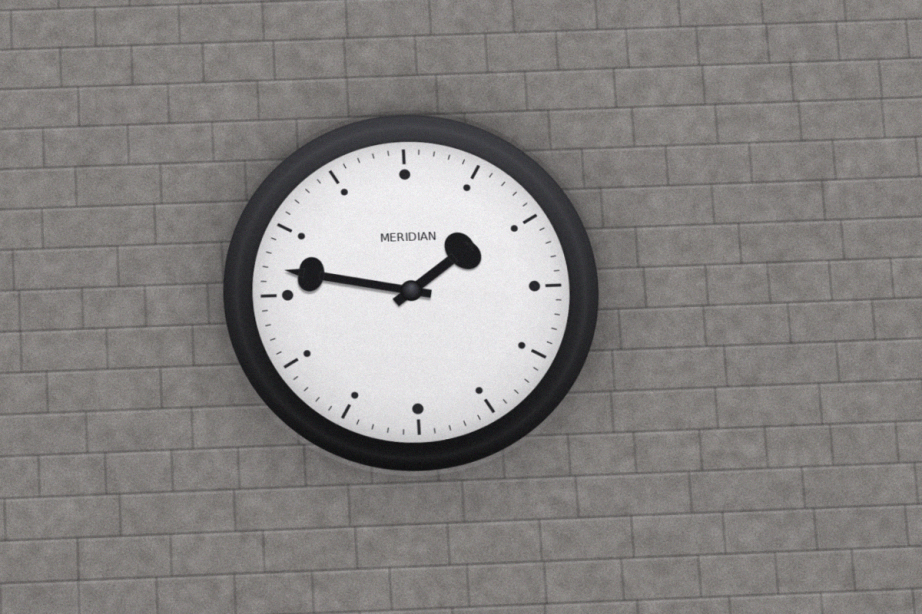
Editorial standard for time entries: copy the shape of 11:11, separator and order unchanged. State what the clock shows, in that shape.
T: 1:47
